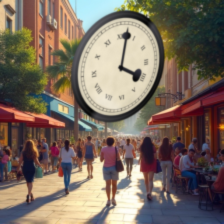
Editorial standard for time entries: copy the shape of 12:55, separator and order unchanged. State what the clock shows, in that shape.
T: 4:02
